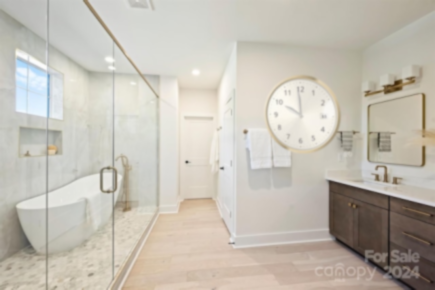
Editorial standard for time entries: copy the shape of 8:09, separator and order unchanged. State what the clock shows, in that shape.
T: 9:59
